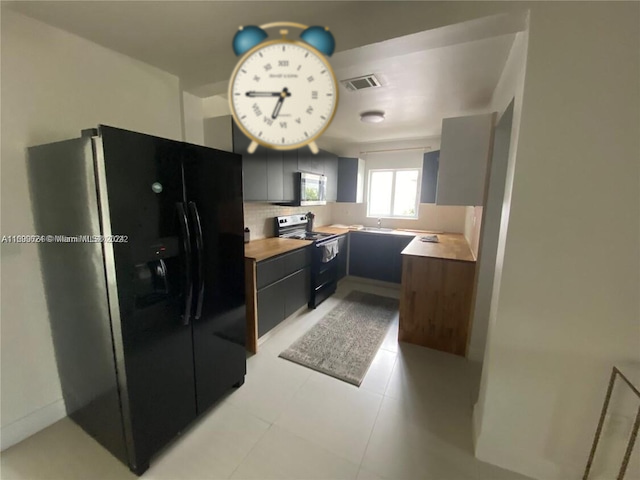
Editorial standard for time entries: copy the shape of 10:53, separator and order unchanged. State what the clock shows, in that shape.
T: 6:45
